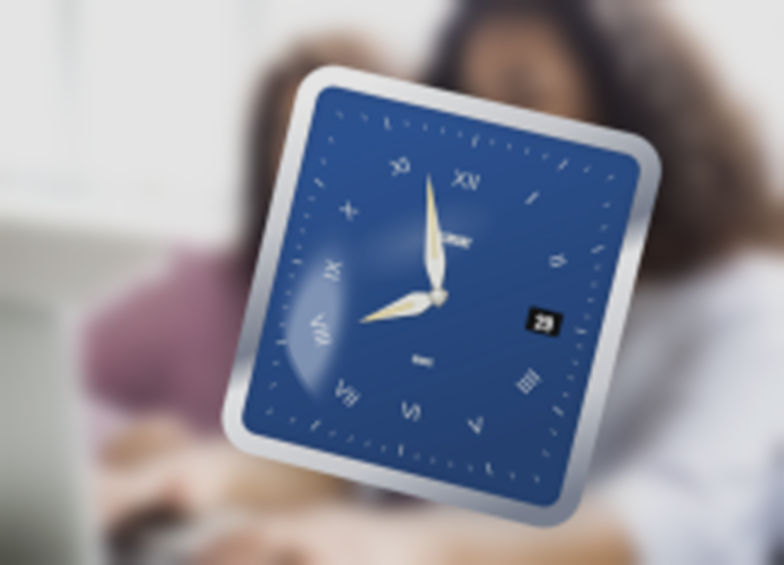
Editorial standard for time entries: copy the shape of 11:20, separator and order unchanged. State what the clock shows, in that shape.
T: 7:57
